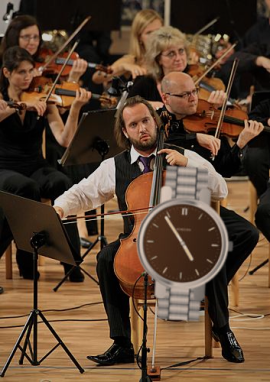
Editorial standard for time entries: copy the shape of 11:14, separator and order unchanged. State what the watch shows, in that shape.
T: 4:54
